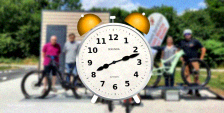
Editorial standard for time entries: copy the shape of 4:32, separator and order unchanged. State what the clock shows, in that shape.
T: 8:12
